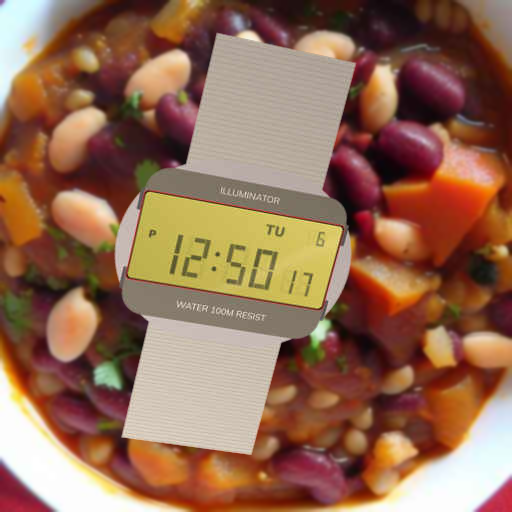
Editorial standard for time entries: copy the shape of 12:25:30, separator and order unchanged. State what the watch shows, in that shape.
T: 12:50:17
